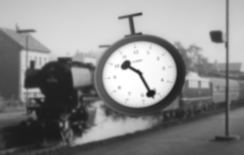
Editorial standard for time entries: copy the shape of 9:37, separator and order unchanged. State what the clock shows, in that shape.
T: 10:27
